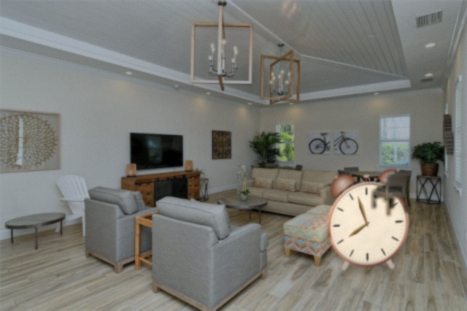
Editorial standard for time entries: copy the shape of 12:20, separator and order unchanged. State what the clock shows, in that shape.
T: 7:57
